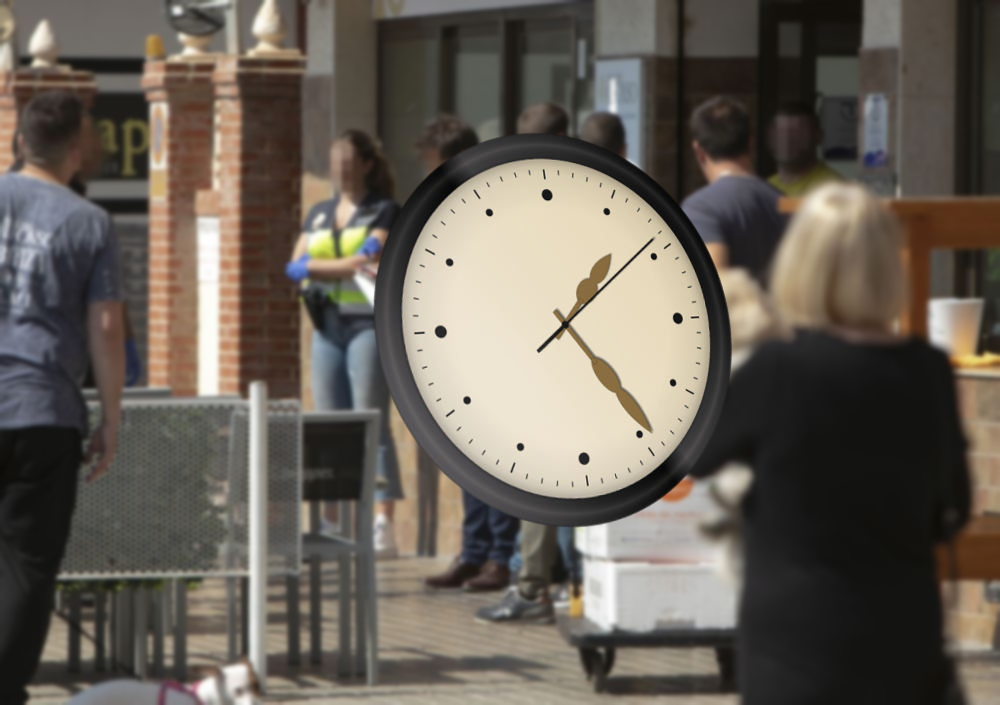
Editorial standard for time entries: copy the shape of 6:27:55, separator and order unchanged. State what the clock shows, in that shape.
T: 1:24:09
